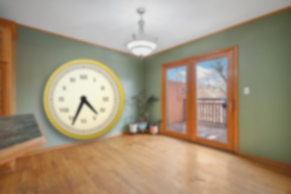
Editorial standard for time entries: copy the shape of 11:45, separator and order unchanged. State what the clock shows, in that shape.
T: 4:34
